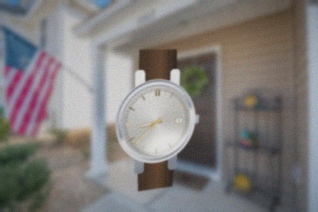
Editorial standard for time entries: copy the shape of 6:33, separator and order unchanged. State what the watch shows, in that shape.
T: 8:38
